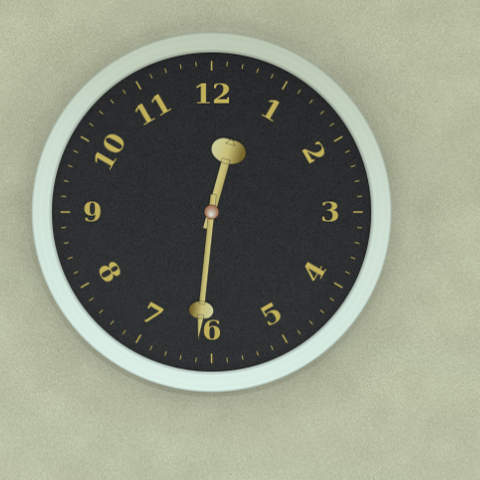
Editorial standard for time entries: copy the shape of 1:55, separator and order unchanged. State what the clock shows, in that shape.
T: 12:31
